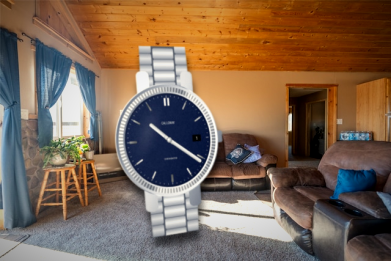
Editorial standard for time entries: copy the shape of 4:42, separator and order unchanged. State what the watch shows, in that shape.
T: 10:21
